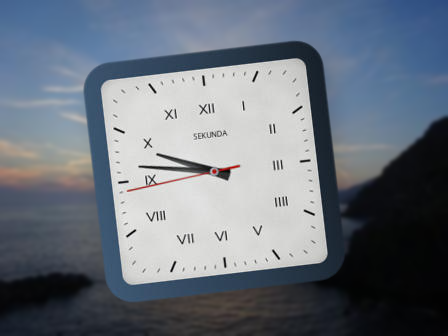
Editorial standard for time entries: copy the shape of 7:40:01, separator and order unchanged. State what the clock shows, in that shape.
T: 9:46:44
